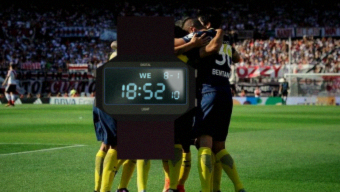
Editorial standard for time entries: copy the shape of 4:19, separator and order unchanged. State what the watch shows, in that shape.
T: 18:52
